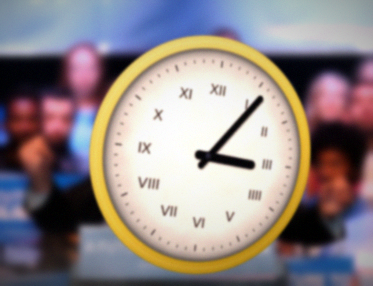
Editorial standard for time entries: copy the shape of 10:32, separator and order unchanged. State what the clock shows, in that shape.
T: 3:06
